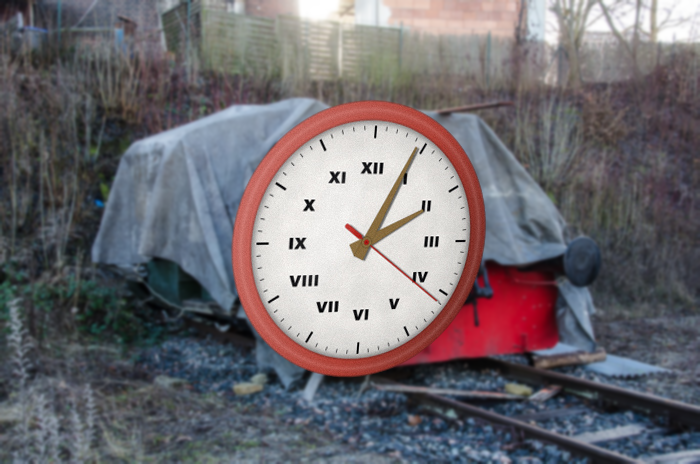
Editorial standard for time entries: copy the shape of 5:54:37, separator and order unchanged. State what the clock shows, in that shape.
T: 2:04:21
